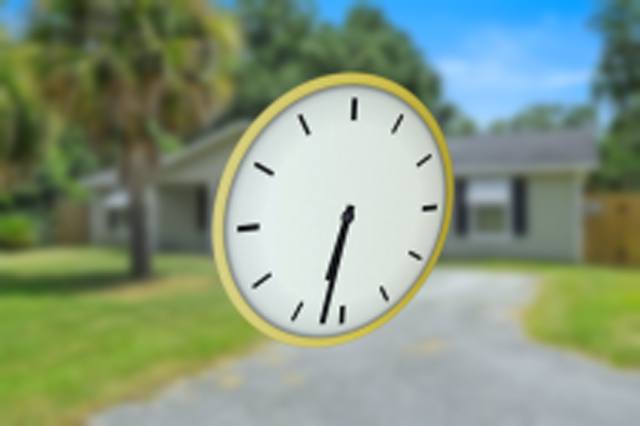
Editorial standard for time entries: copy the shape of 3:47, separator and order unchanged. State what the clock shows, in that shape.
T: 6:32
